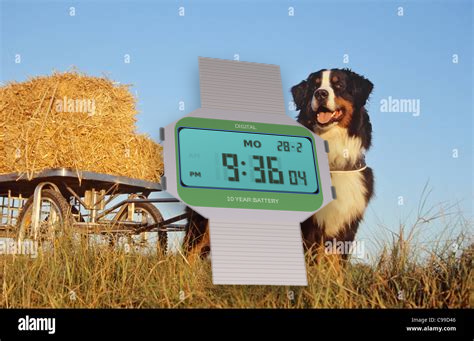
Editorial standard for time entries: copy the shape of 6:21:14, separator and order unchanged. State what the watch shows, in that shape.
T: 9:36:04
